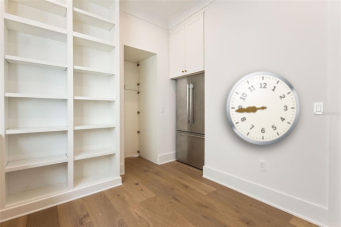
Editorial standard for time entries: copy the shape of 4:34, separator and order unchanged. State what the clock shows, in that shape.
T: 8:44
